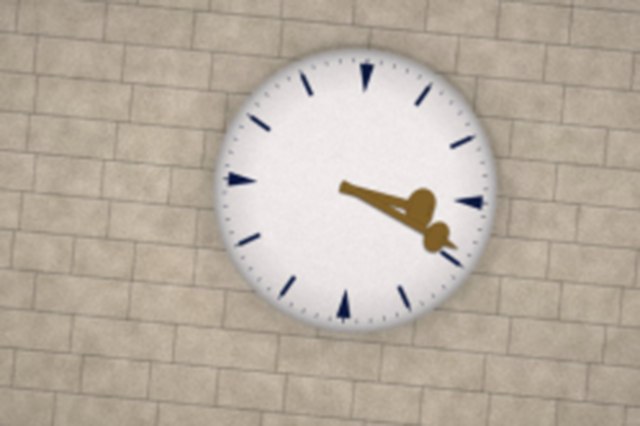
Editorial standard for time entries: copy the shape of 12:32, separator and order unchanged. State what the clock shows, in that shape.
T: 3:19
